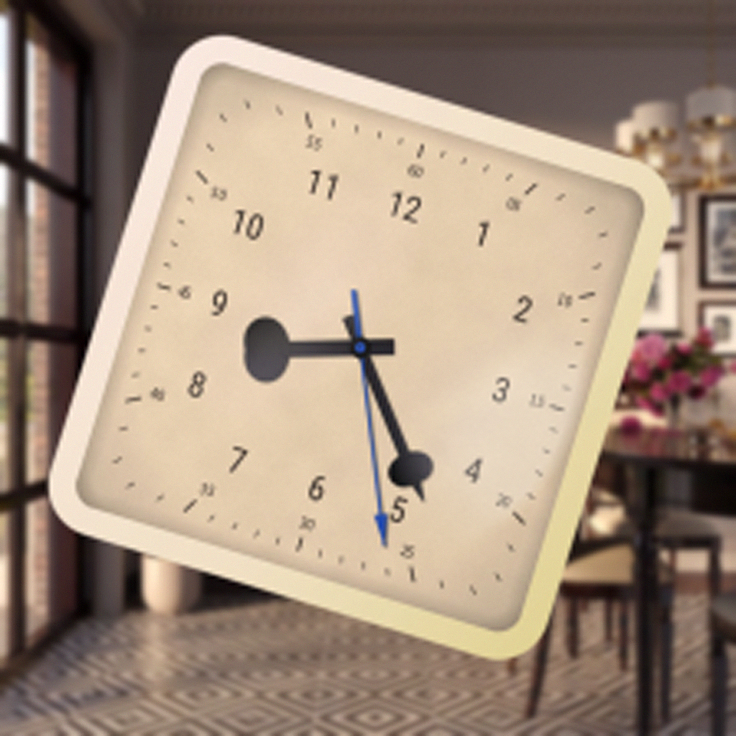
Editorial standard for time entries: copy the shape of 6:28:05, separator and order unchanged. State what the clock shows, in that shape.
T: 8:23:26
